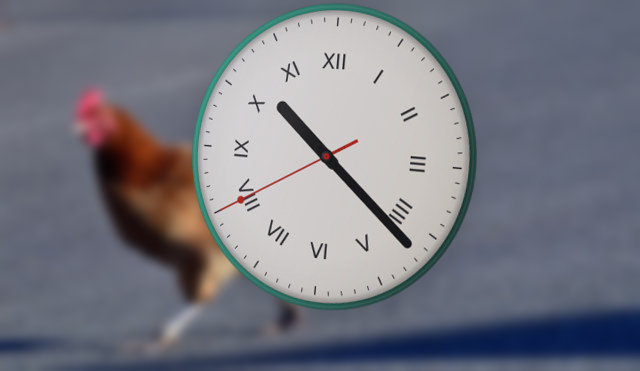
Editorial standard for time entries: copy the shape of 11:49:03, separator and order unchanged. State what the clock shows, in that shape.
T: 10:21:40
